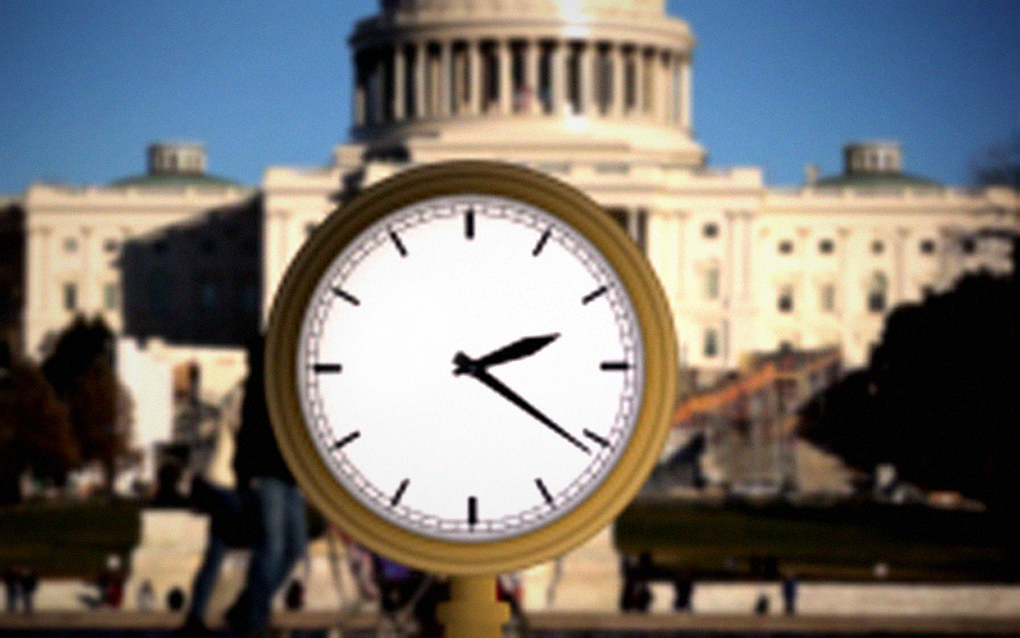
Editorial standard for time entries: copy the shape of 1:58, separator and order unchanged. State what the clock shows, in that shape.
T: 2:21
